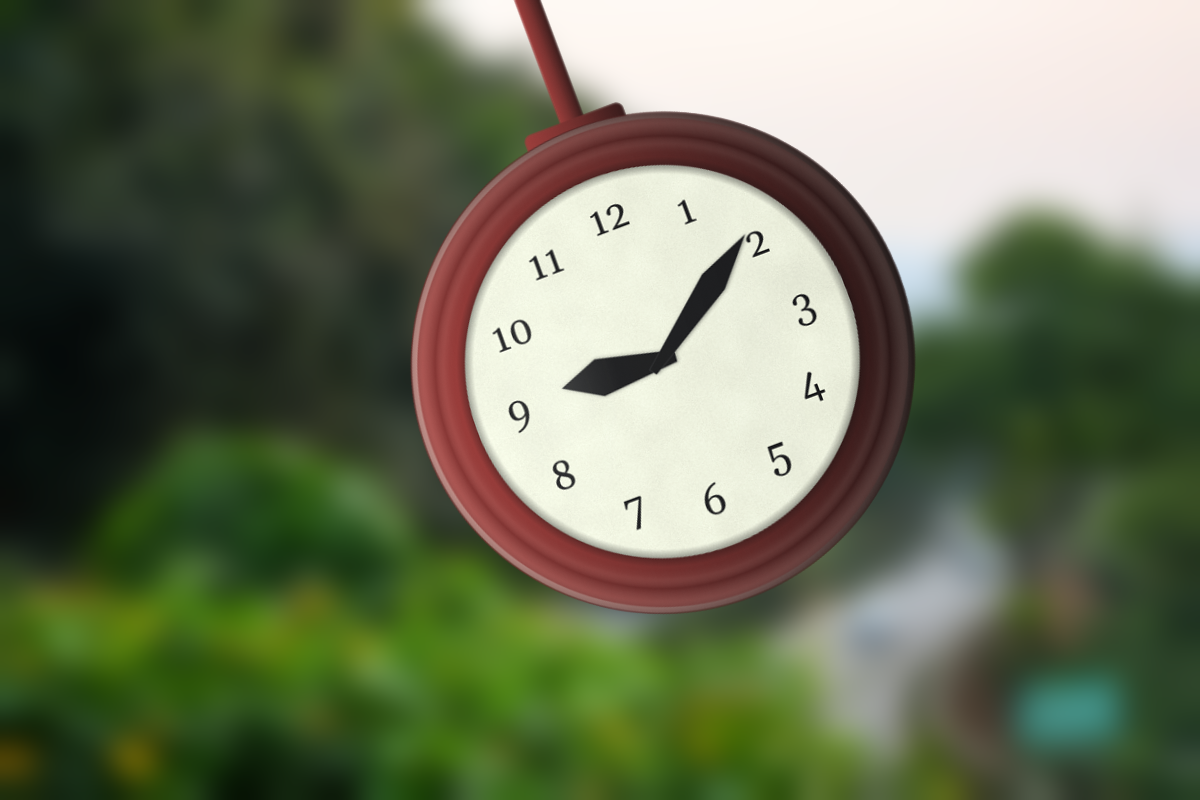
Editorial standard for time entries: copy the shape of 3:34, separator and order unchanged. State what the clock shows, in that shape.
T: 9:09
